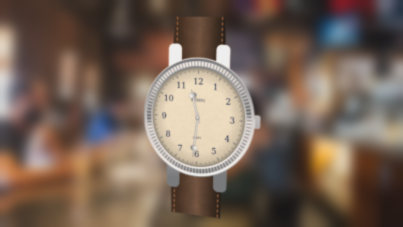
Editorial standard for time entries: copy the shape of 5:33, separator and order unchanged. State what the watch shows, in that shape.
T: 11:31
